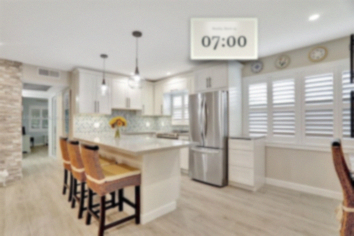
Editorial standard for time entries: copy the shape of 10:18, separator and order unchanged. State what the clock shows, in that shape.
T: 7:00
